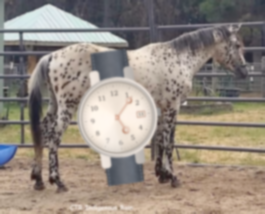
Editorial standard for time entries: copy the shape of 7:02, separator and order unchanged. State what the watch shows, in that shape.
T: 5:07
